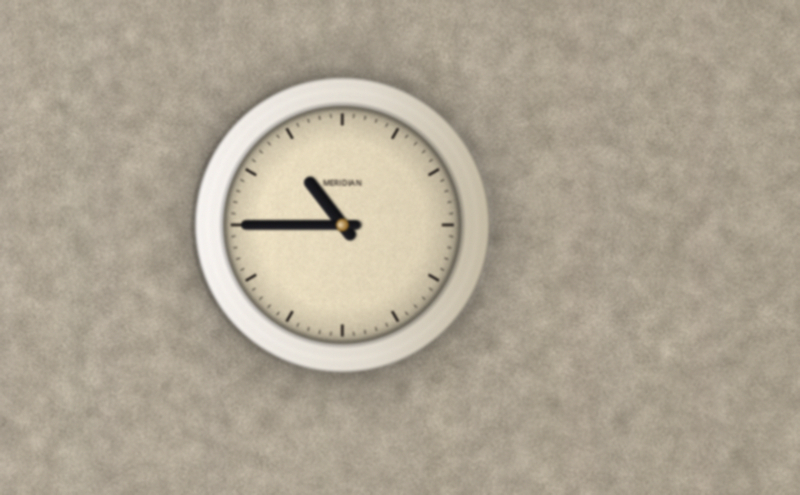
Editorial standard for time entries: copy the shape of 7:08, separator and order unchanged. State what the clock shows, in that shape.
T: 10:45
